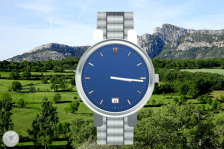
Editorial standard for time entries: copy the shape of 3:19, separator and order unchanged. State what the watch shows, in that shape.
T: 3:16
